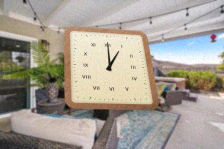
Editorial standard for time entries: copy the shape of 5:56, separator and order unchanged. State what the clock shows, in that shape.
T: 1:00
